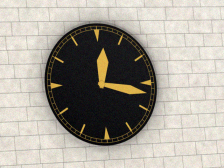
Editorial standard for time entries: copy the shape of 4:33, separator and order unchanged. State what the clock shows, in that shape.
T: 12:17
